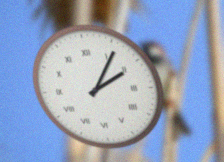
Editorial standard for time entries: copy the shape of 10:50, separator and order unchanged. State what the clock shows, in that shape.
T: 2:06
